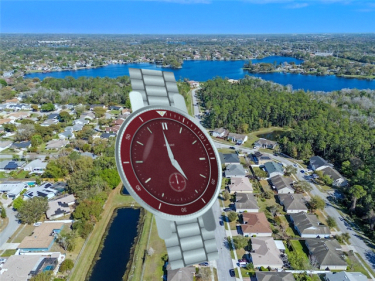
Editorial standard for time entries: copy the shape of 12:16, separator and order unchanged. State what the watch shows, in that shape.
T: 4:59
